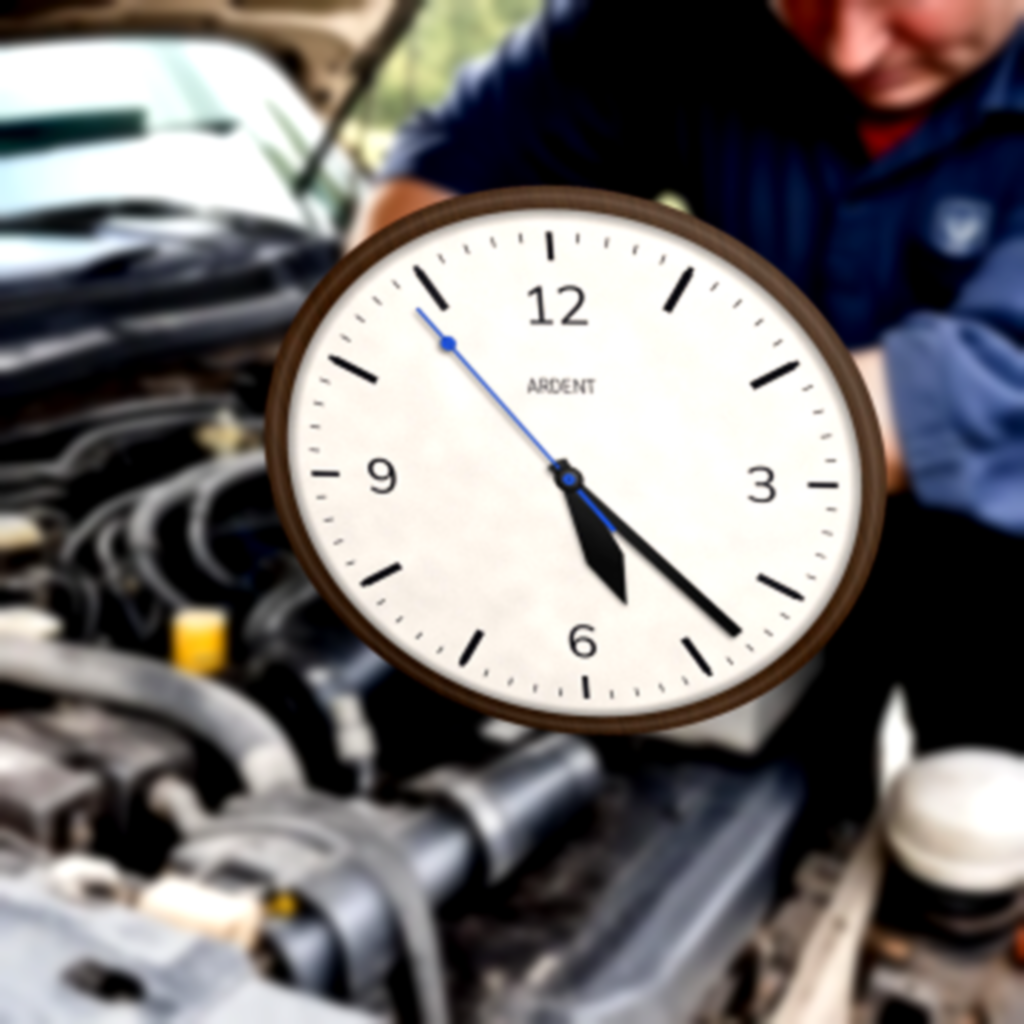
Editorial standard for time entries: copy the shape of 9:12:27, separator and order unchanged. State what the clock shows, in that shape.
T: 5:22:54
